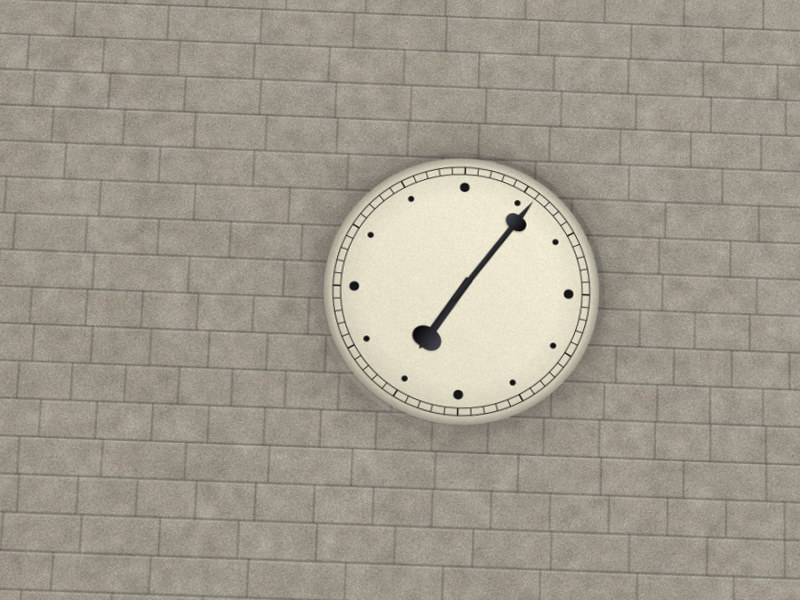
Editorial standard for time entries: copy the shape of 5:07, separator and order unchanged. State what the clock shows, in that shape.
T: 7:06
